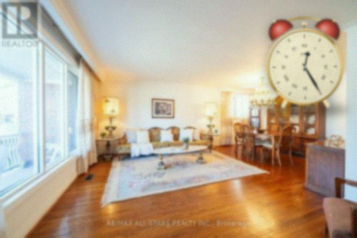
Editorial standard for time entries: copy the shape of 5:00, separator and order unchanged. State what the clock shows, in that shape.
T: 12:25
